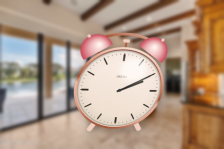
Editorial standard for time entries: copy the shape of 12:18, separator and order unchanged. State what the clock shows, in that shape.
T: 2:10
